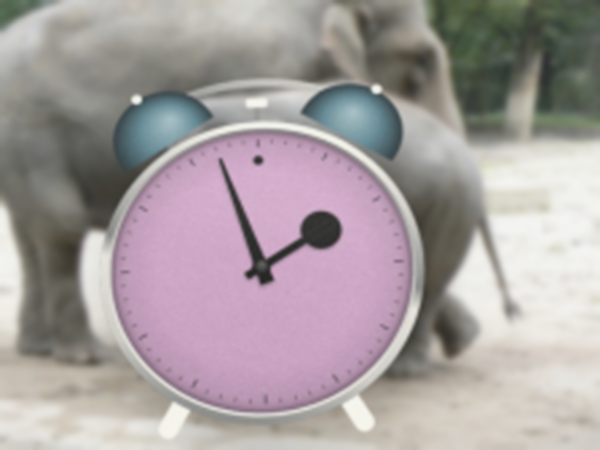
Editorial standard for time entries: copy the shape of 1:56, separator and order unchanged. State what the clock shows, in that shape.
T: 1:57
